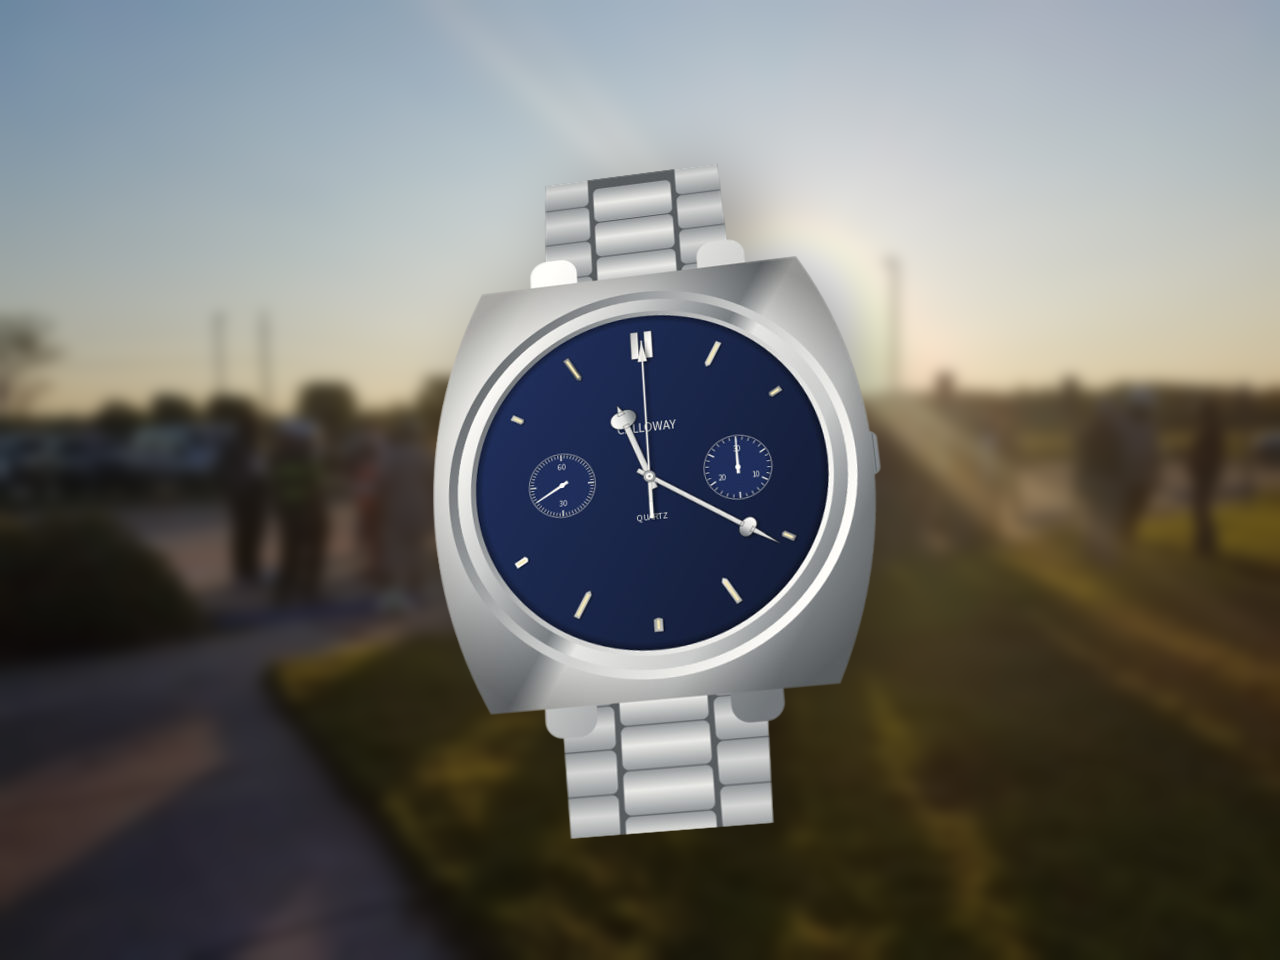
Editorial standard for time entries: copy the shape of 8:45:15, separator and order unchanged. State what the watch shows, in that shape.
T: 11:20:40
